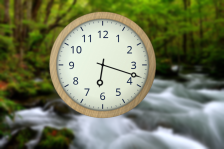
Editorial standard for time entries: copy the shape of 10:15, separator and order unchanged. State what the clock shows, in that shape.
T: 6:18
